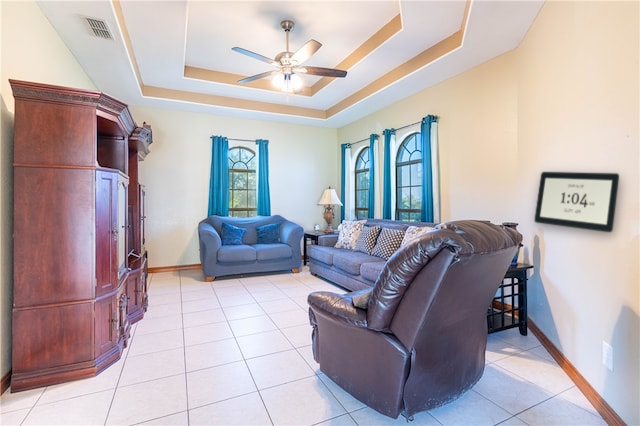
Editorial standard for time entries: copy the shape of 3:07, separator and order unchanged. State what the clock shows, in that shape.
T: 1:04
